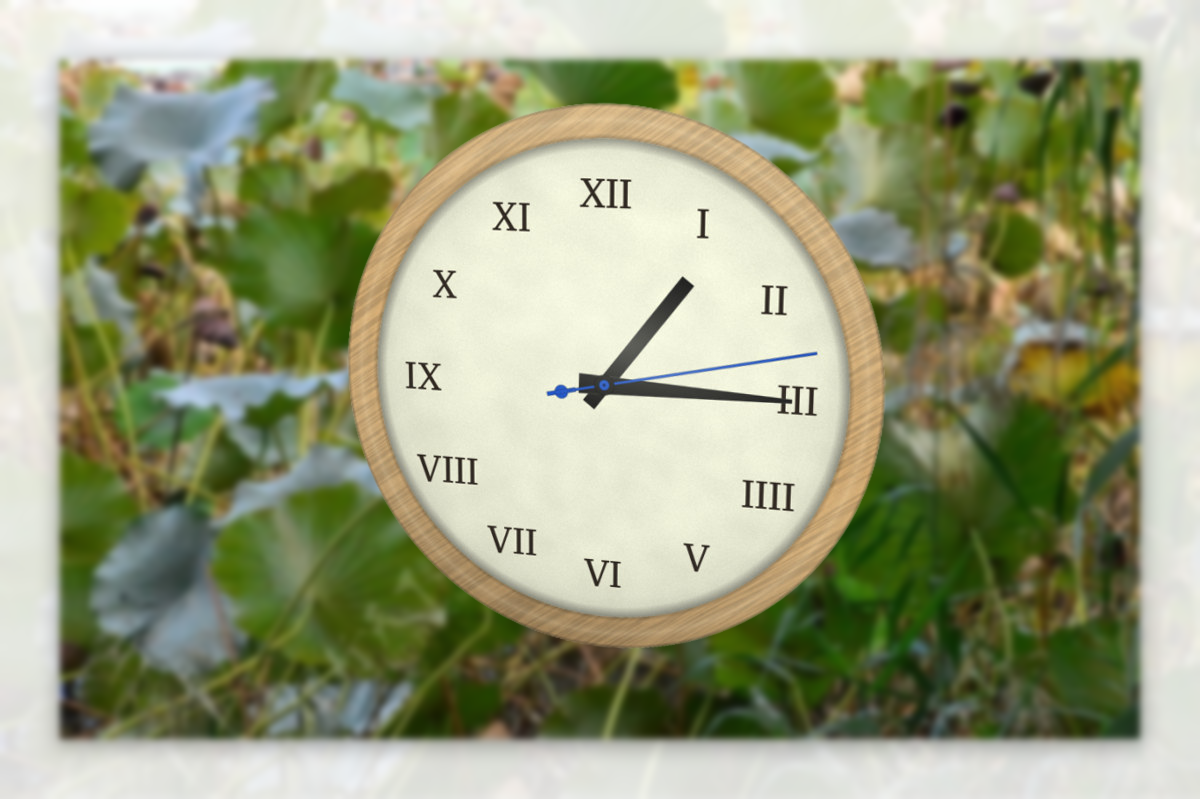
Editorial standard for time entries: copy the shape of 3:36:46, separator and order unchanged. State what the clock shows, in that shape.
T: 1:15:13
